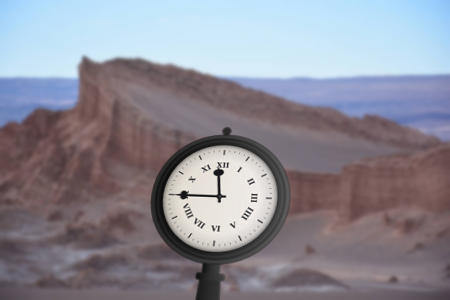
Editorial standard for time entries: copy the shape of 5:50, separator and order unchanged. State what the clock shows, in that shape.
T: 11:45
